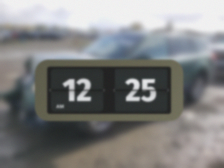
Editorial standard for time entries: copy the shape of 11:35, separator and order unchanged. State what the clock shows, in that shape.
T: 12:25
